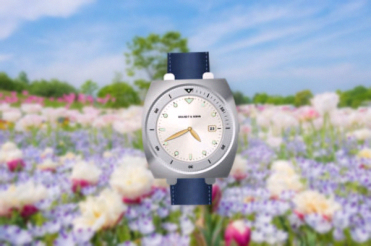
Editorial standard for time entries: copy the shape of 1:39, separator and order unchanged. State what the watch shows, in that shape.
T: 4:41
